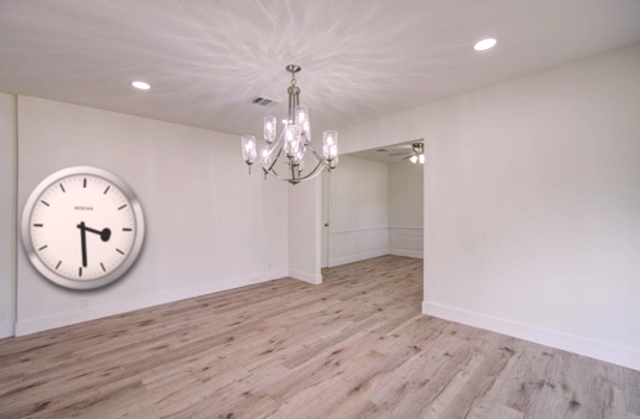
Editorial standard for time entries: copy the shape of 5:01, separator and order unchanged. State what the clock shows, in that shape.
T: 3:29
